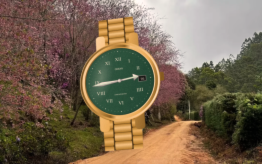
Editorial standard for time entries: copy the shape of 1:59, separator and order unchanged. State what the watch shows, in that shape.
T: 2:44
